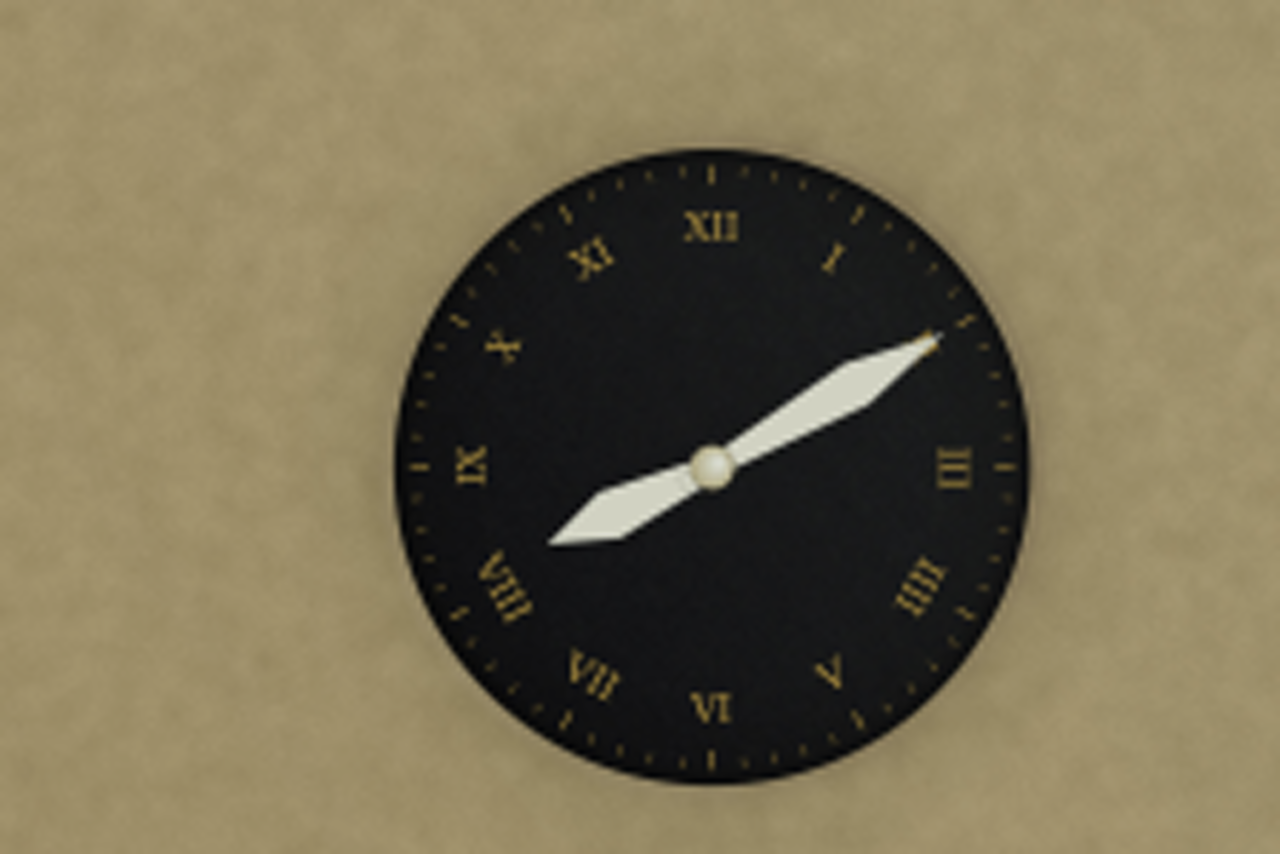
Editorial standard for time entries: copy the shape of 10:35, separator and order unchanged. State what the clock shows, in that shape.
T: 8:10
